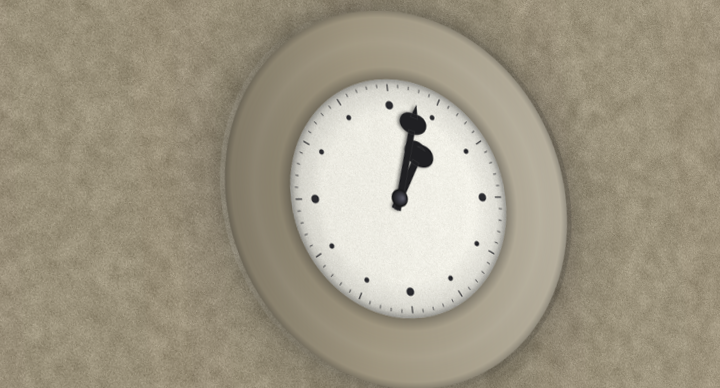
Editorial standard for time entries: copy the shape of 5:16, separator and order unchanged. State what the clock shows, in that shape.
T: 1:03
